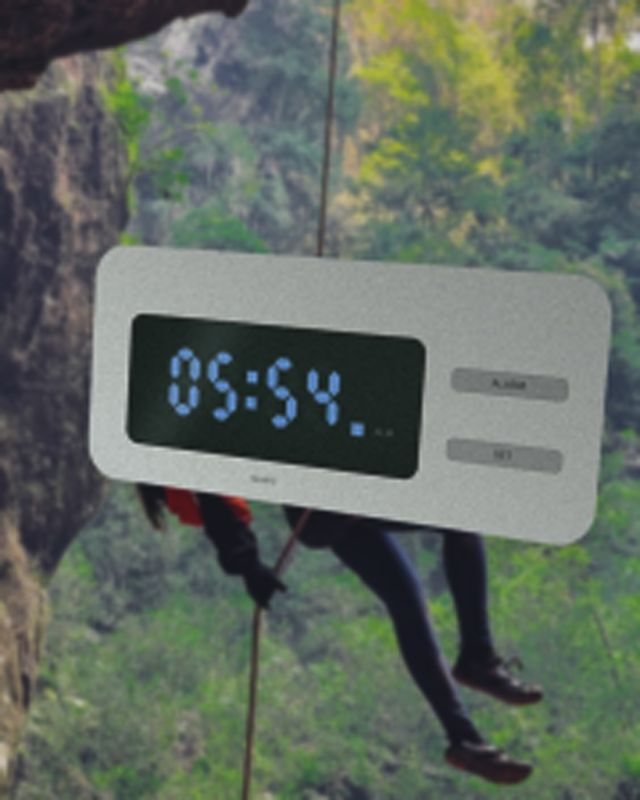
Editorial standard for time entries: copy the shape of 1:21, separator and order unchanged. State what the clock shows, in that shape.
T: 5:54
